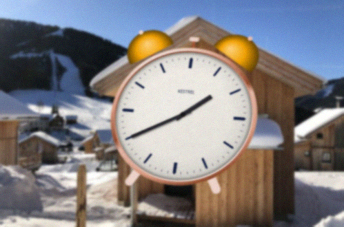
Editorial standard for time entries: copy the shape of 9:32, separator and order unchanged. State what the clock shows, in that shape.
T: 1:40
